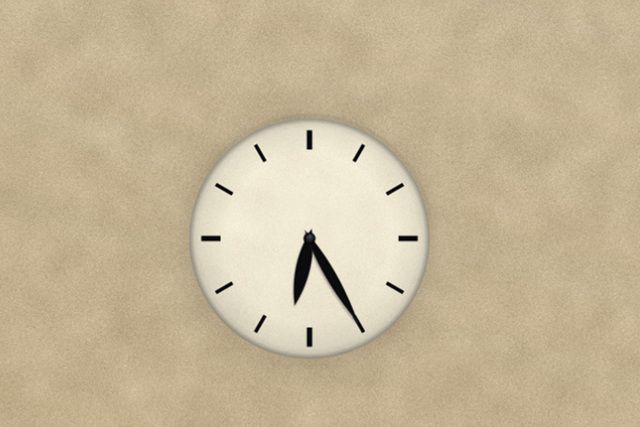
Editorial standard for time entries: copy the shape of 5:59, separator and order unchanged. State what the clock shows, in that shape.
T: 6:25
